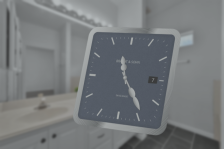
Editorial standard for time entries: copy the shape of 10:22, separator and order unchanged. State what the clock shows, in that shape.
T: 11:24
